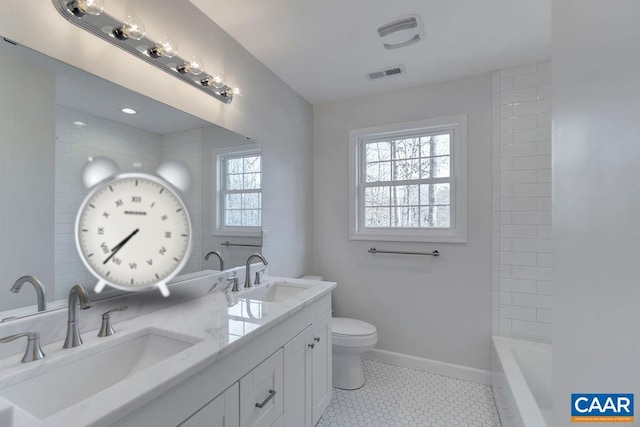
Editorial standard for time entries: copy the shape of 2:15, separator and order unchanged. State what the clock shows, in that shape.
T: 7:37
